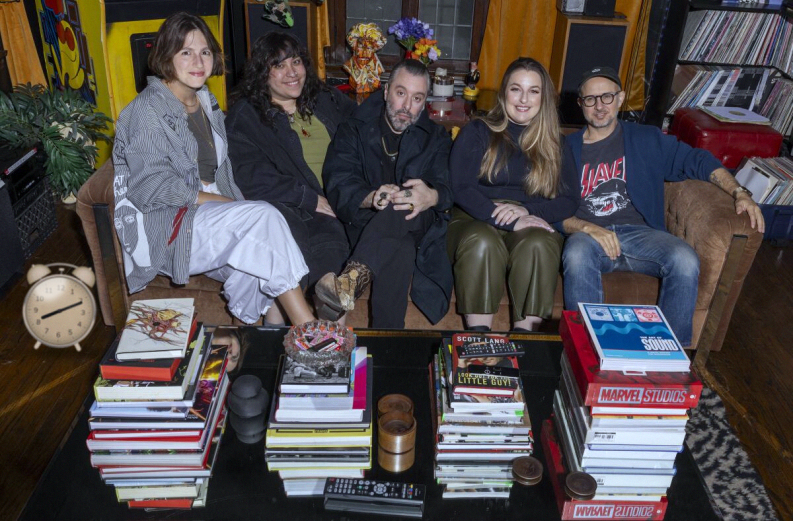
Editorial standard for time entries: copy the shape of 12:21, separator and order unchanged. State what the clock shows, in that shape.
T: 8:11
